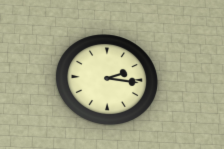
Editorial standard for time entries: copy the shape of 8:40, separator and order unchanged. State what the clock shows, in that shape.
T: 2:16
